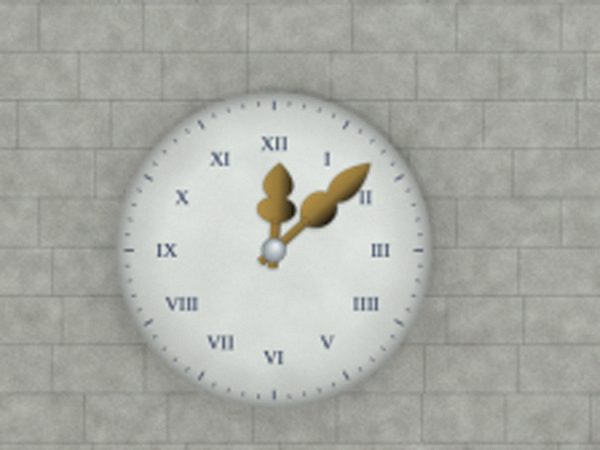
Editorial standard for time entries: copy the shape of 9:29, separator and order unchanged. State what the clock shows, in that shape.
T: 12:08
